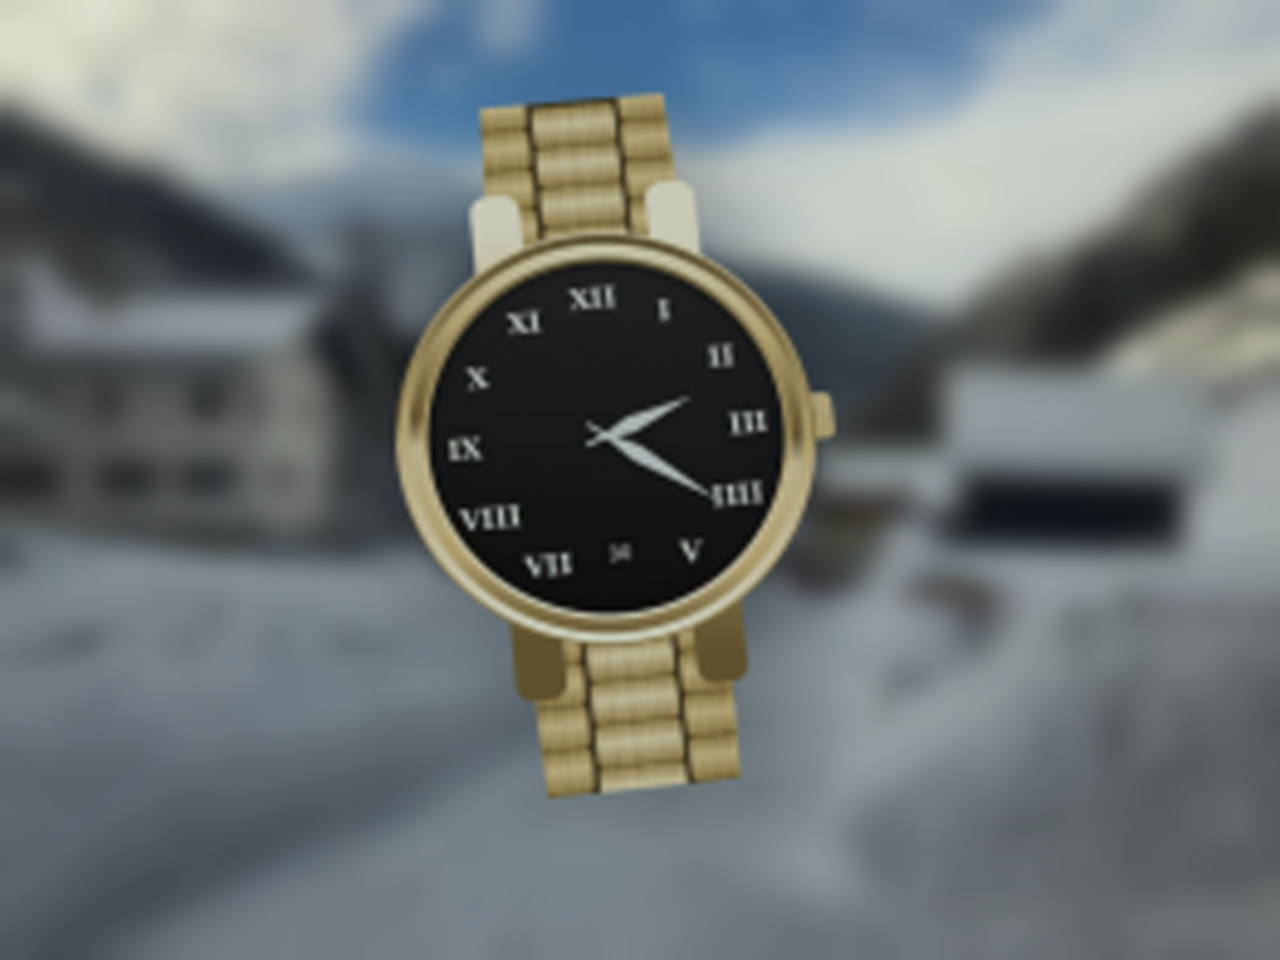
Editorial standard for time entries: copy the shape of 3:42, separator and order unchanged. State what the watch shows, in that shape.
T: 2:21
